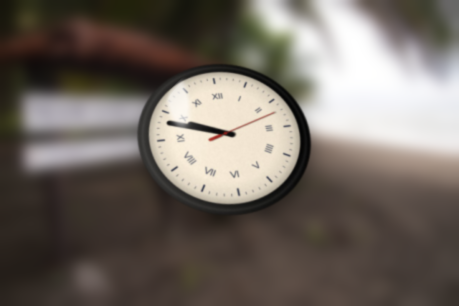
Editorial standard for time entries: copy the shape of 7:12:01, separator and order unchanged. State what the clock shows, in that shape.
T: 9:48:12
